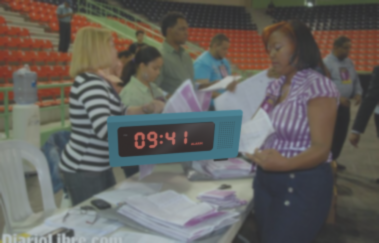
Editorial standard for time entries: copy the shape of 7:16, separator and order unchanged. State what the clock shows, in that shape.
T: 9:41
